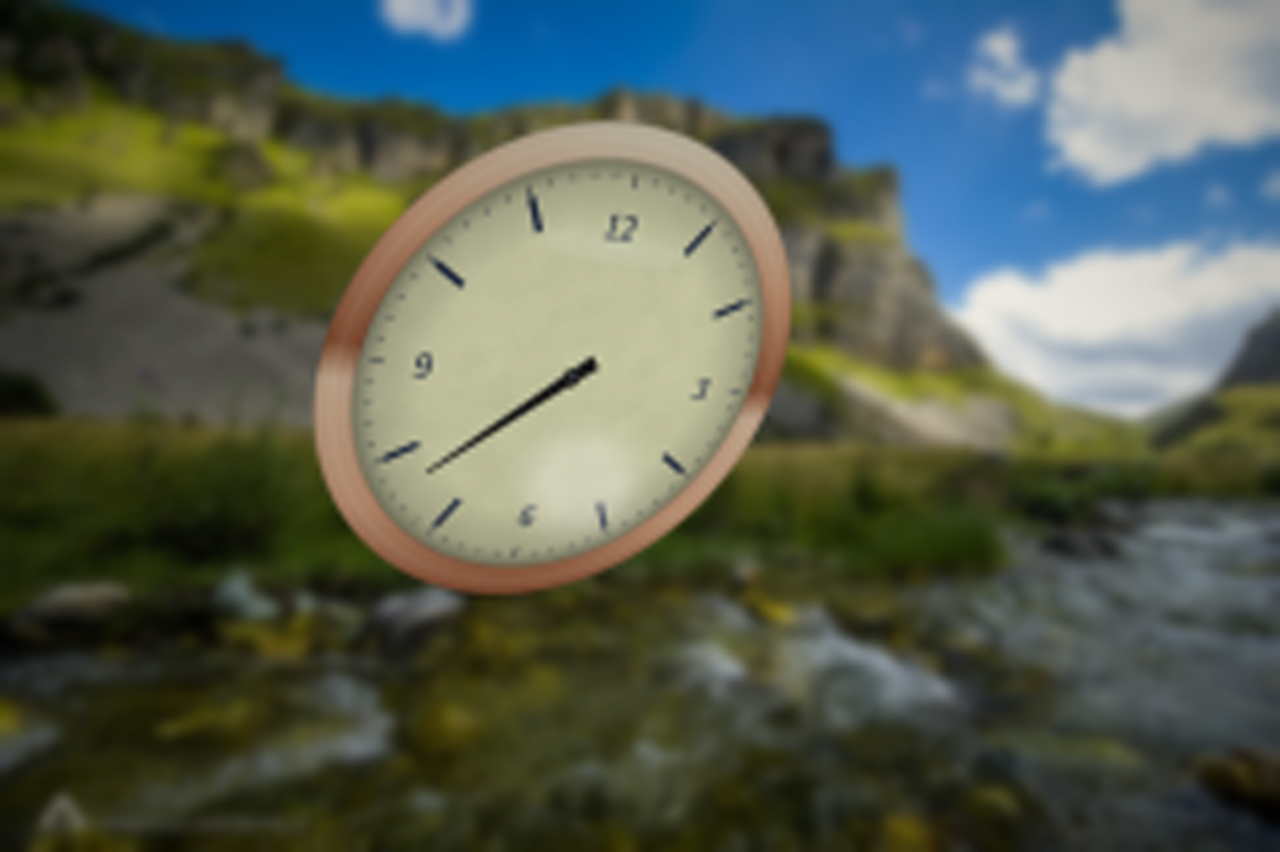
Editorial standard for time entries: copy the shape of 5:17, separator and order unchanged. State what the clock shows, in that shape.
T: 7:38
